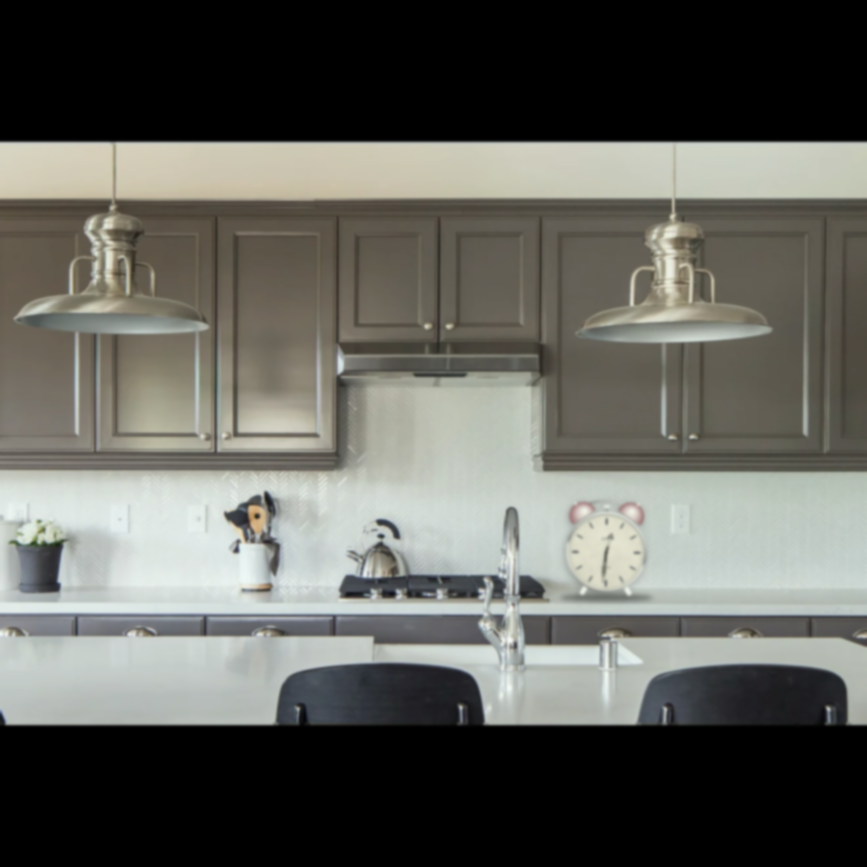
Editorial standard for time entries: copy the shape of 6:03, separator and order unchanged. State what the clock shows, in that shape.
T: 12:31
